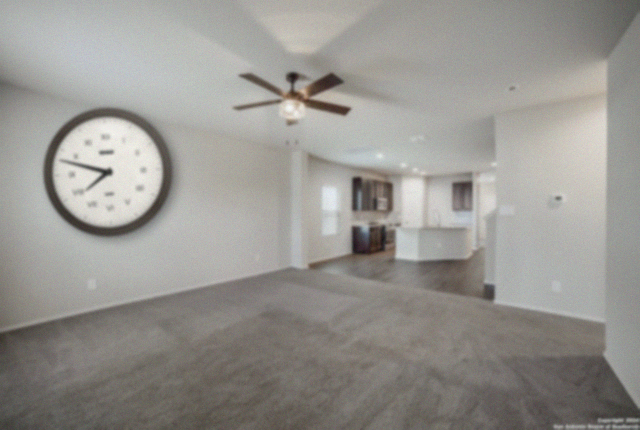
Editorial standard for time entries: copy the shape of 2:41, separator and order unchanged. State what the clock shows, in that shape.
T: 7:48
